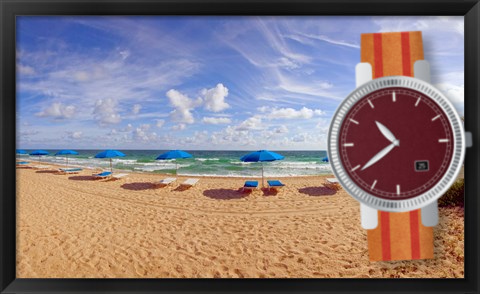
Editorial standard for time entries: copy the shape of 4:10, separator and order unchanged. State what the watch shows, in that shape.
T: 10:39
